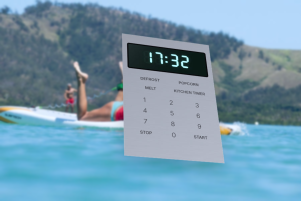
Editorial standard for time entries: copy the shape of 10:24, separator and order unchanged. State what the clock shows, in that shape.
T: 17:32
